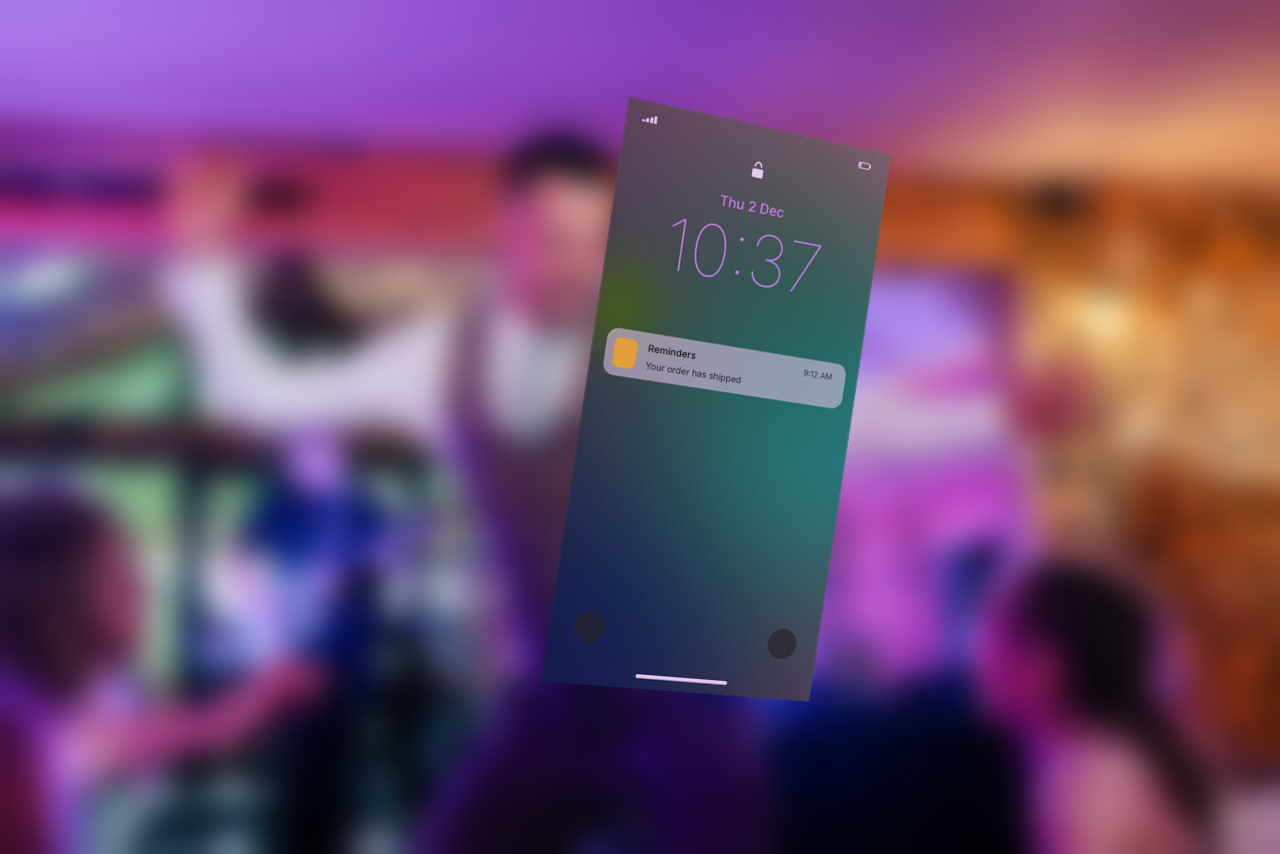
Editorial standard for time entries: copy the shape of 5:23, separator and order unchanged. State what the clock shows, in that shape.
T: 10:37
